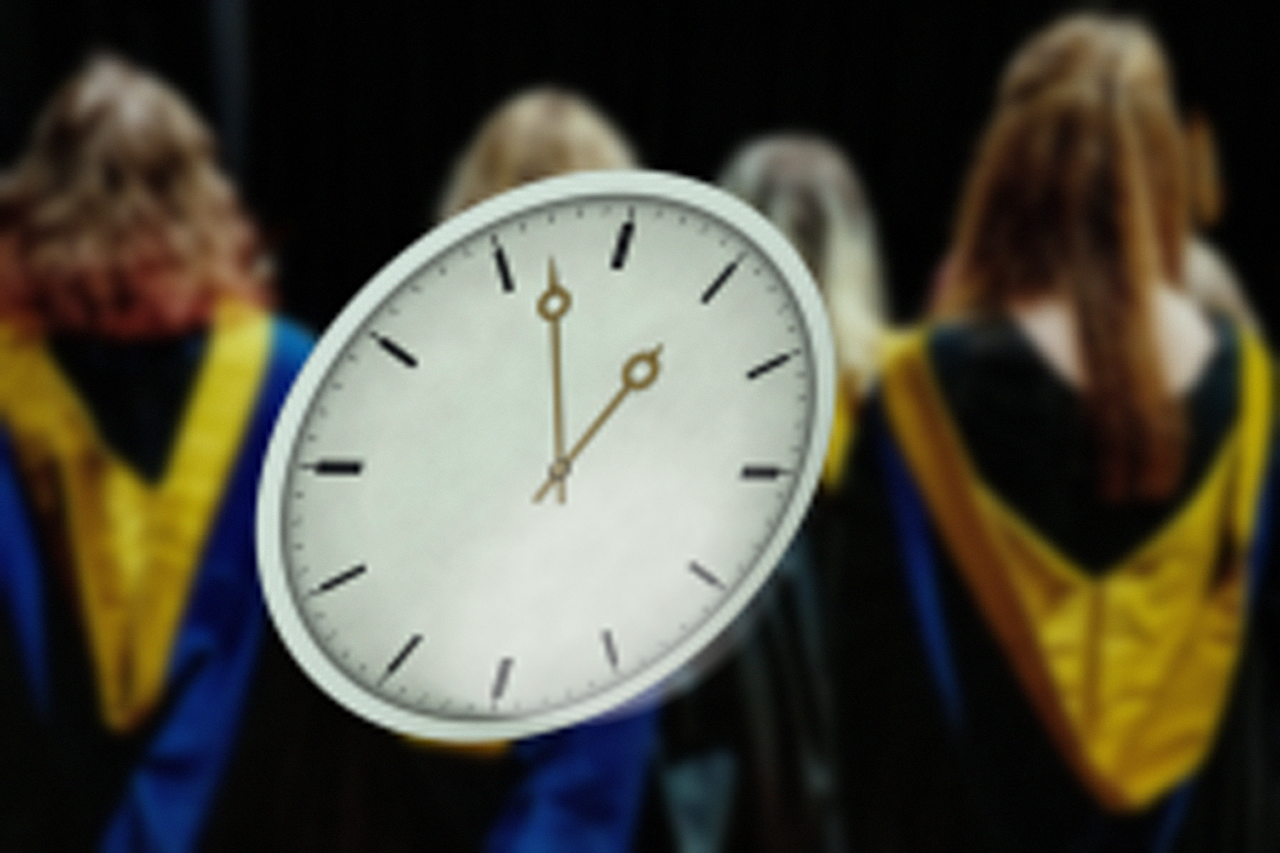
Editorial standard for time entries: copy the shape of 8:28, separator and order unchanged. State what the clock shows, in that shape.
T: 12:57
